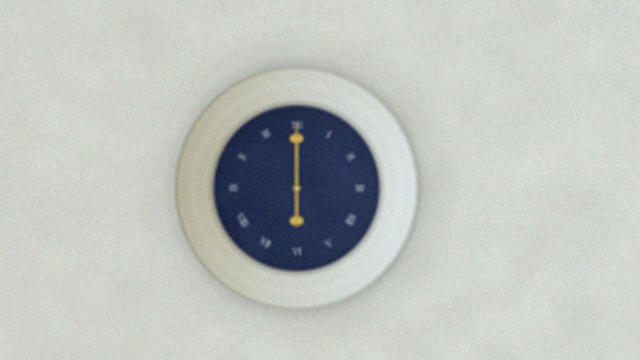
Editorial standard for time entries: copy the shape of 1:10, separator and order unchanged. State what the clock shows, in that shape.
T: 6:00
